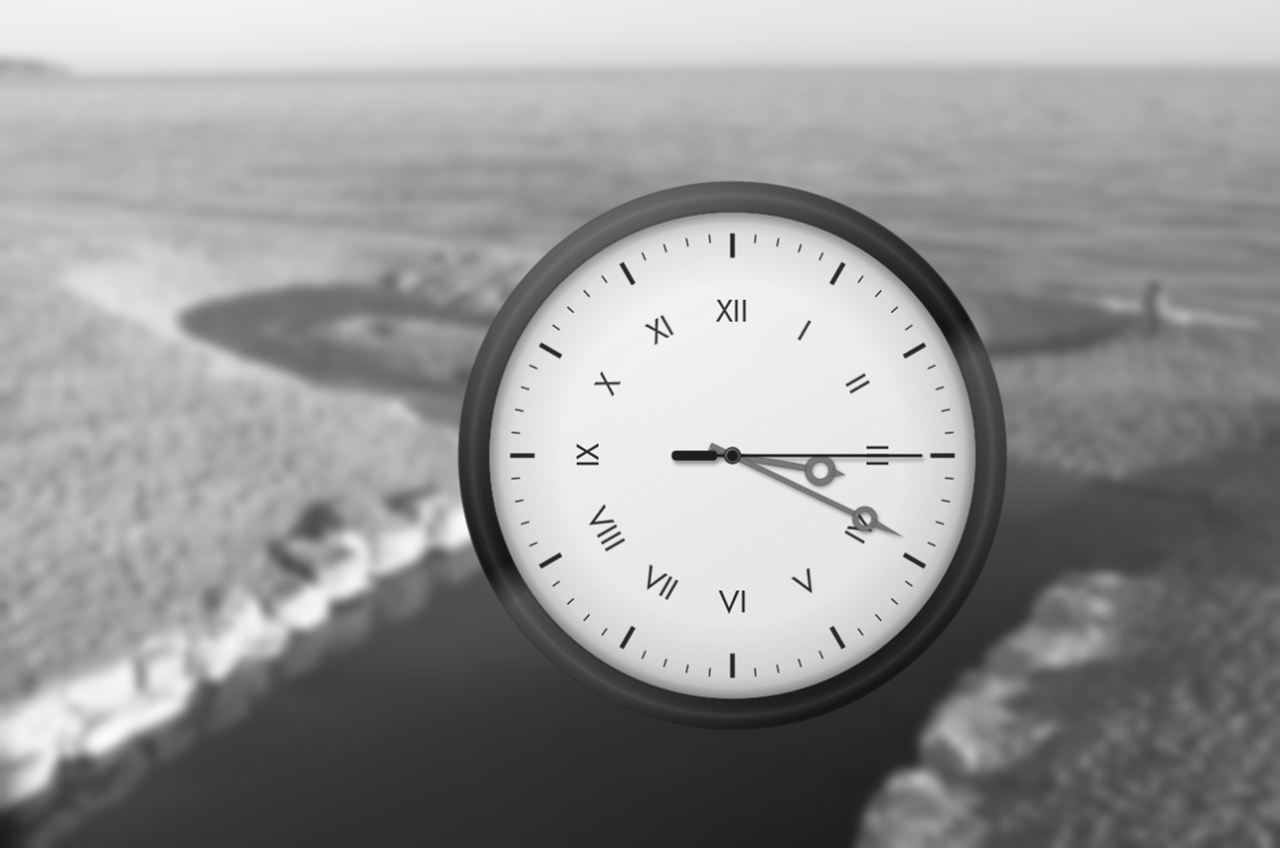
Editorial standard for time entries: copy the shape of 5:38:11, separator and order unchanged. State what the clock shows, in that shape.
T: 3:19:15
